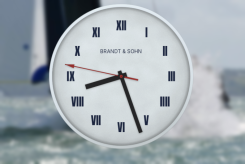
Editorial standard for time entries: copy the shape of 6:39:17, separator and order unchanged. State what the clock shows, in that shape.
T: 8:26:47
